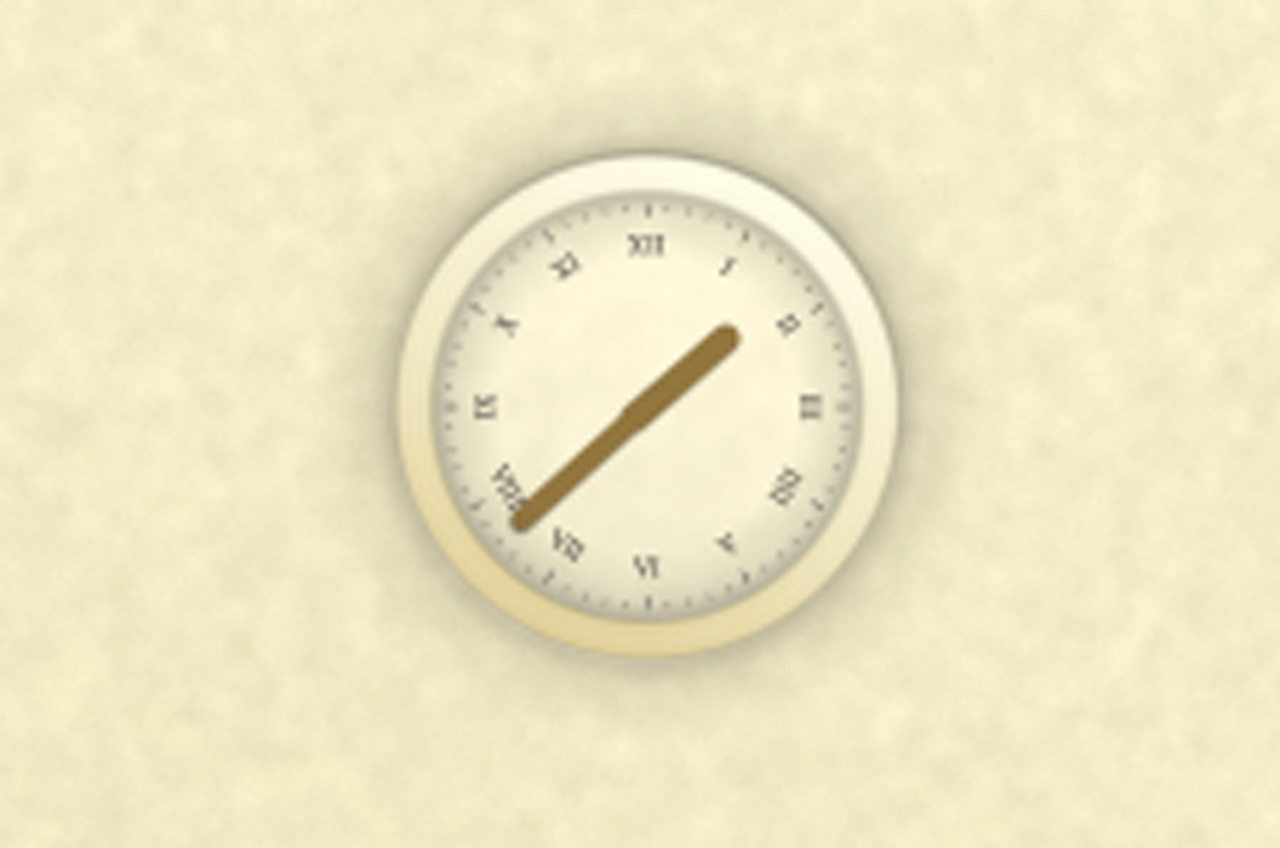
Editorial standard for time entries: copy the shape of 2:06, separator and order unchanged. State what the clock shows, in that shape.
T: 1:38
